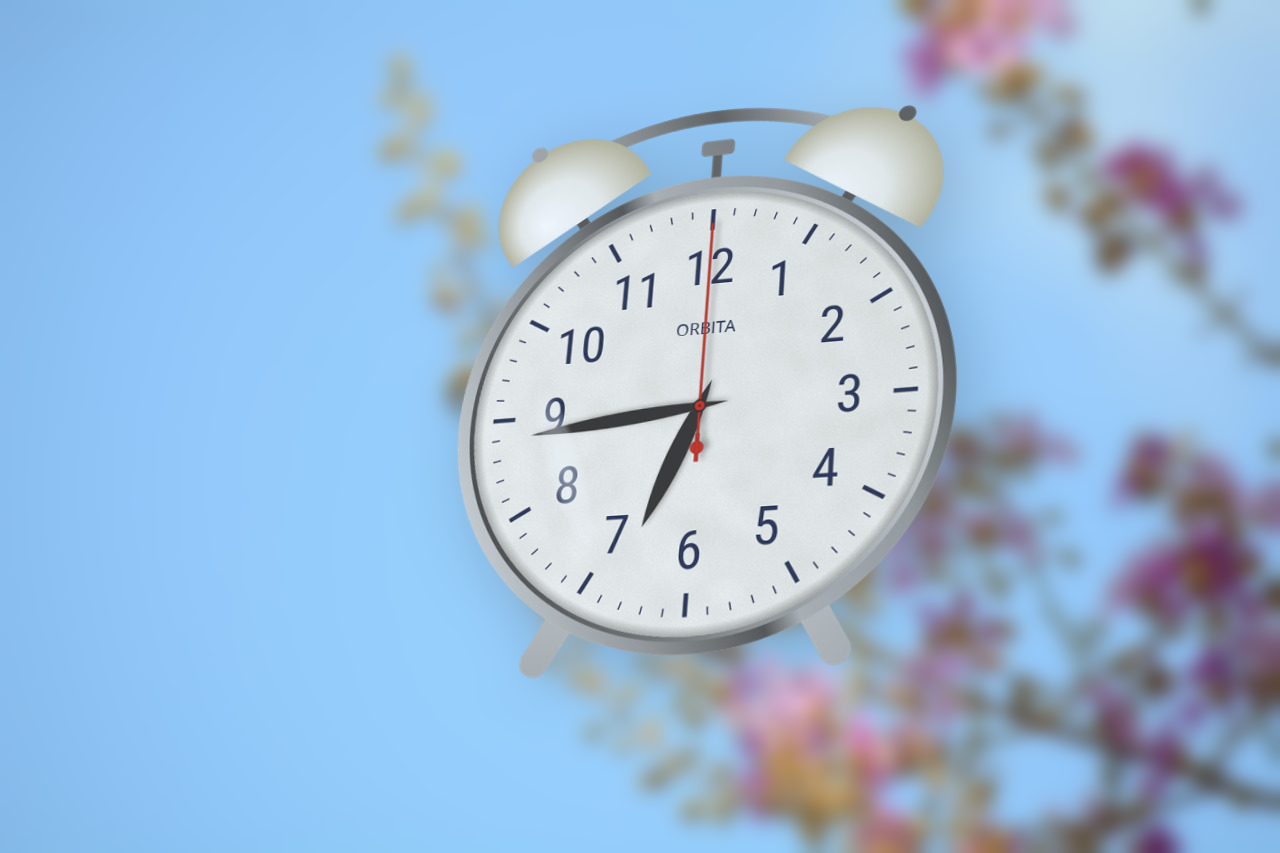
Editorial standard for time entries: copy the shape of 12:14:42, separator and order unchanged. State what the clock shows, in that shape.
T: 6:44:00
